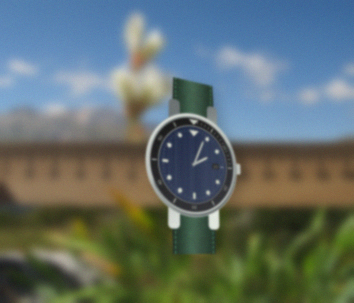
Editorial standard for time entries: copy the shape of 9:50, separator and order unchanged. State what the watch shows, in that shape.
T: 2:04
